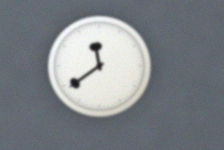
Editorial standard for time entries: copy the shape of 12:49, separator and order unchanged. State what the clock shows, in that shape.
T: 11:39
